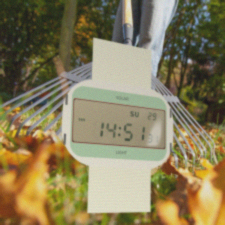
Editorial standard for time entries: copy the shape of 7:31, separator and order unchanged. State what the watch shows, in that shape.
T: 14:51
